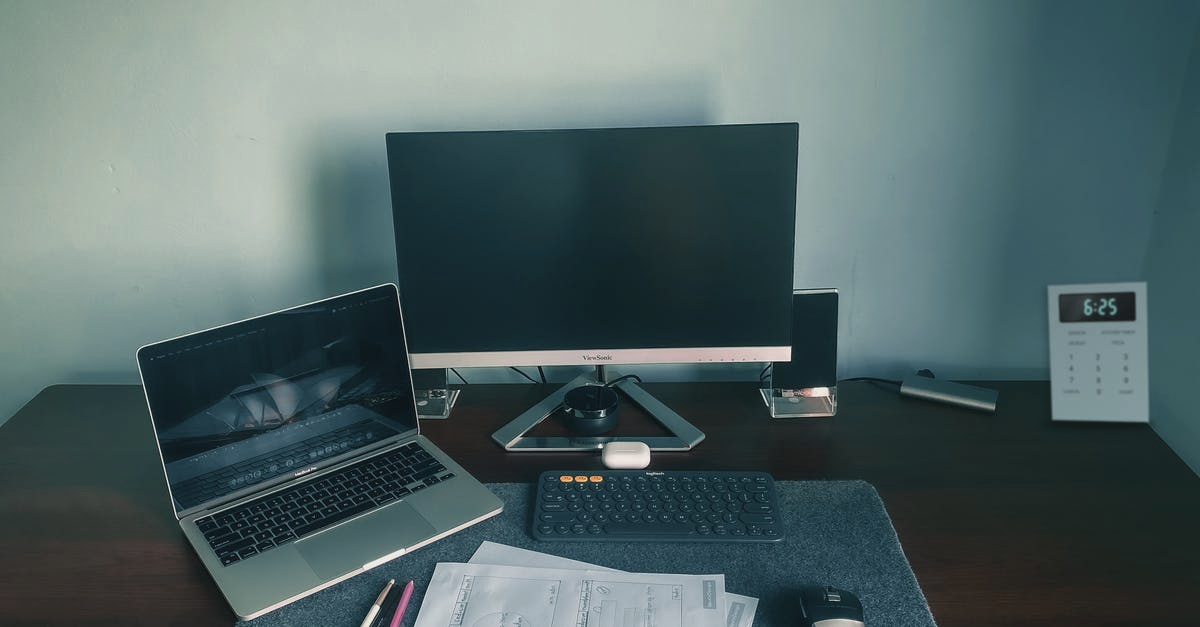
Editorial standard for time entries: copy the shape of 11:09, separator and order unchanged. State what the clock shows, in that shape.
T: 6:25
